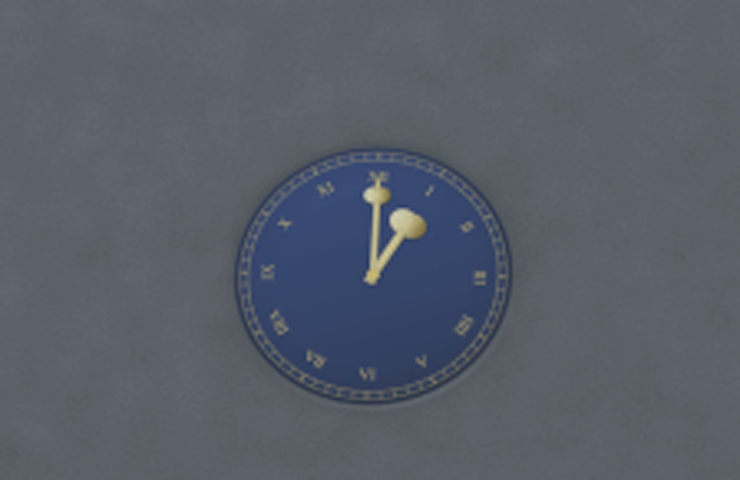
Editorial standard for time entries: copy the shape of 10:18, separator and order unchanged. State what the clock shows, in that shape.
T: 1:00
